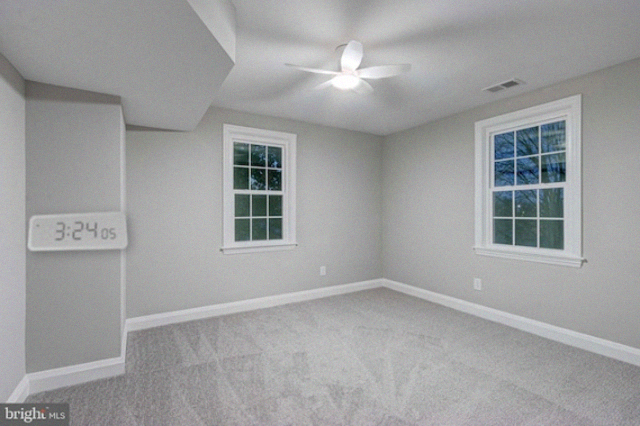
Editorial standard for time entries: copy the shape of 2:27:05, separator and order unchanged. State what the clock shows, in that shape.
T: 3:24:05
